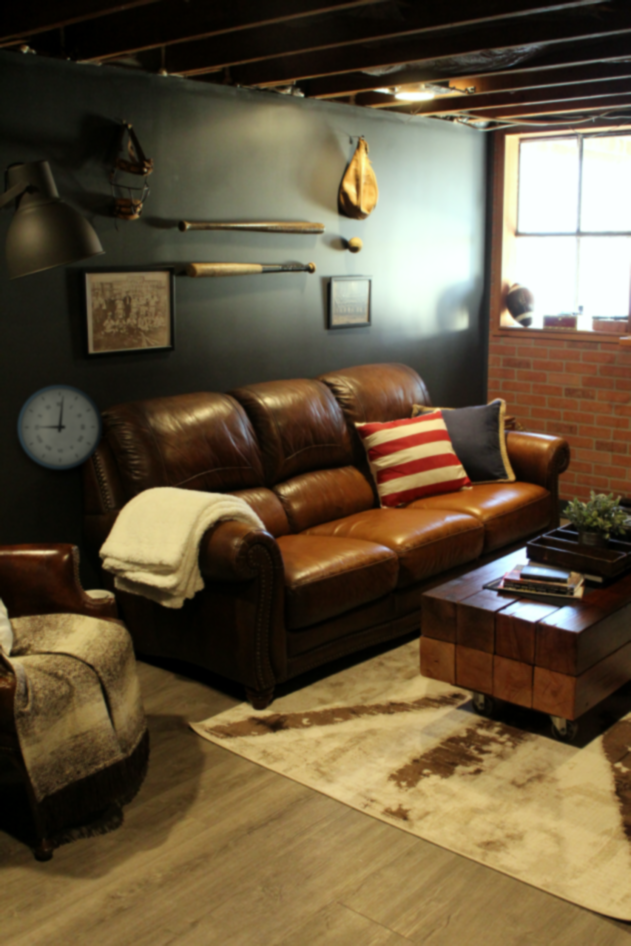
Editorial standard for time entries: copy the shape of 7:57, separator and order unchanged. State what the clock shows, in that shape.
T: 9:01
